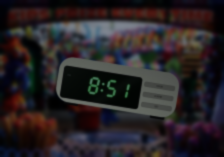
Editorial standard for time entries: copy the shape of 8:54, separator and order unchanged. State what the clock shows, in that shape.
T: 8:51
